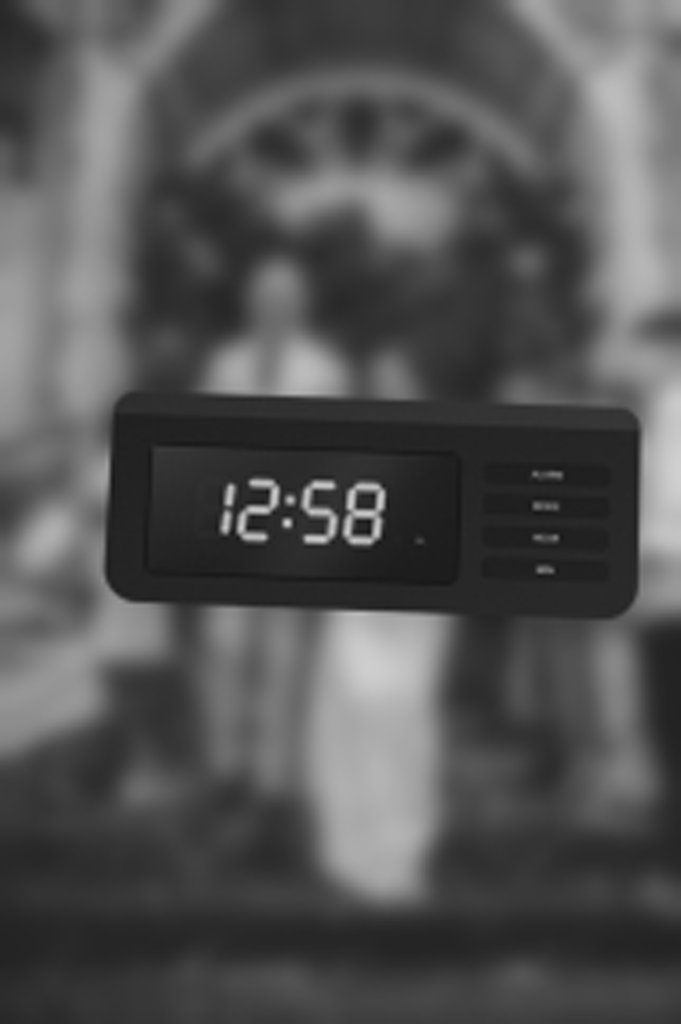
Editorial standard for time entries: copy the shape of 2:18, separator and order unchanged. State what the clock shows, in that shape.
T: 12:58
